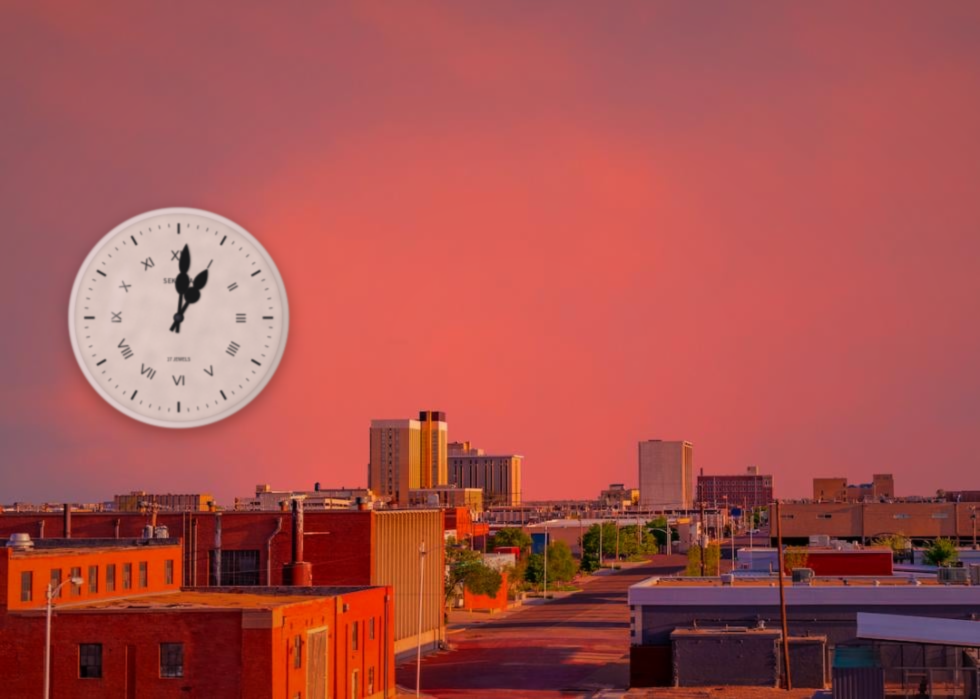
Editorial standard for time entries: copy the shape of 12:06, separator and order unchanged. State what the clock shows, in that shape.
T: 1:01
